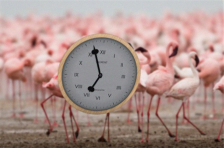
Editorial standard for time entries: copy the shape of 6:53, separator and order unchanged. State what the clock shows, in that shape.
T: 6:57
